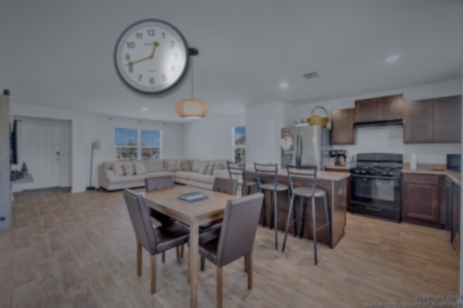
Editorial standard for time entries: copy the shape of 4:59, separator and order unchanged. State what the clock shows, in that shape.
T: 12:42
